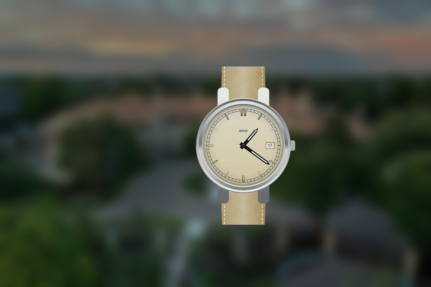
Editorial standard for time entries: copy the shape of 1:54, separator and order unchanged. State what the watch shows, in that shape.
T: 1:21
